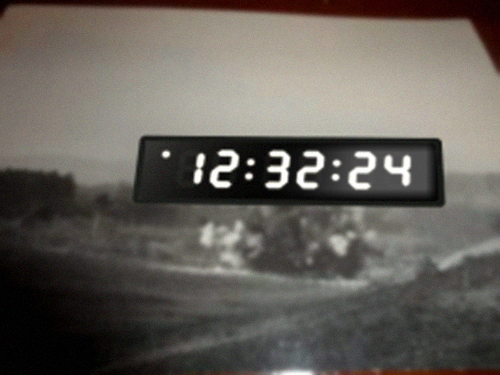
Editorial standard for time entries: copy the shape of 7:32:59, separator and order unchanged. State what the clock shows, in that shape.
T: 12:32:24
